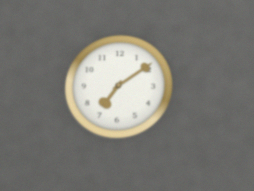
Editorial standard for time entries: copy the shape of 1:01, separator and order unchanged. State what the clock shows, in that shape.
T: 7:09
